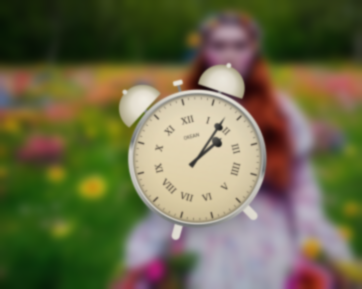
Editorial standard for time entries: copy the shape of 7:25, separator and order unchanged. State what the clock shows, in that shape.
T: 2:08
